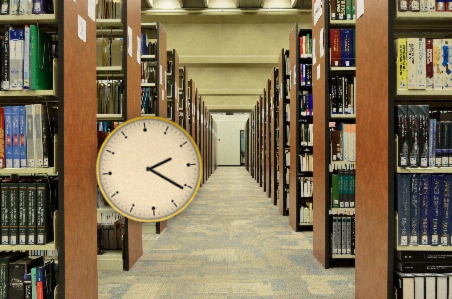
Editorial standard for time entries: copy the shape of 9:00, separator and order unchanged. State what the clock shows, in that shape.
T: 2:21
